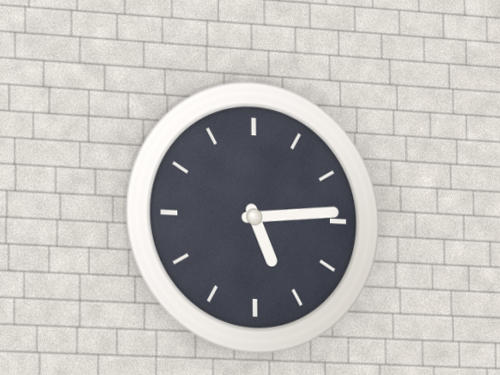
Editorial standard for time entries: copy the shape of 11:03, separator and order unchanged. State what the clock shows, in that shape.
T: 5:14
